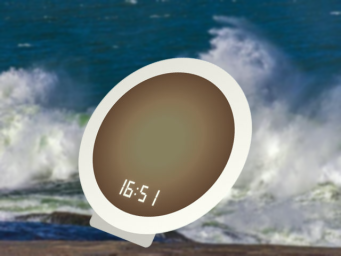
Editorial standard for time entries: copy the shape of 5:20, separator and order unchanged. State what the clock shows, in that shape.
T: 16:51
